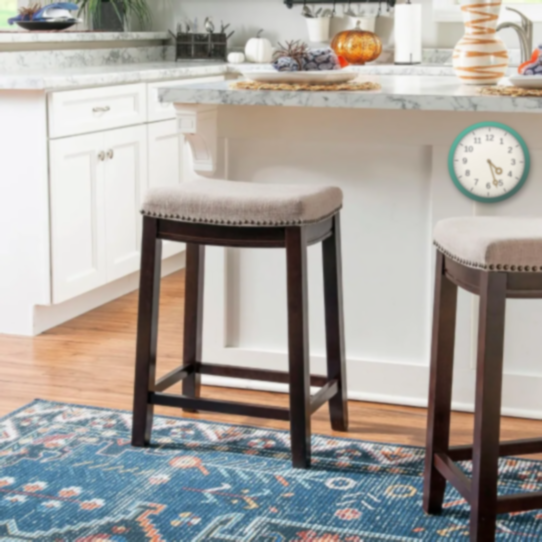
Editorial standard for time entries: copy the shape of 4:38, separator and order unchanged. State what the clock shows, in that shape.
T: 4:27
